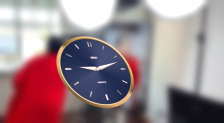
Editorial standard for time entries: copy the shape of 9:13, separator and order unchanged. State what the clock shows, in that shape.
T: 9:12
